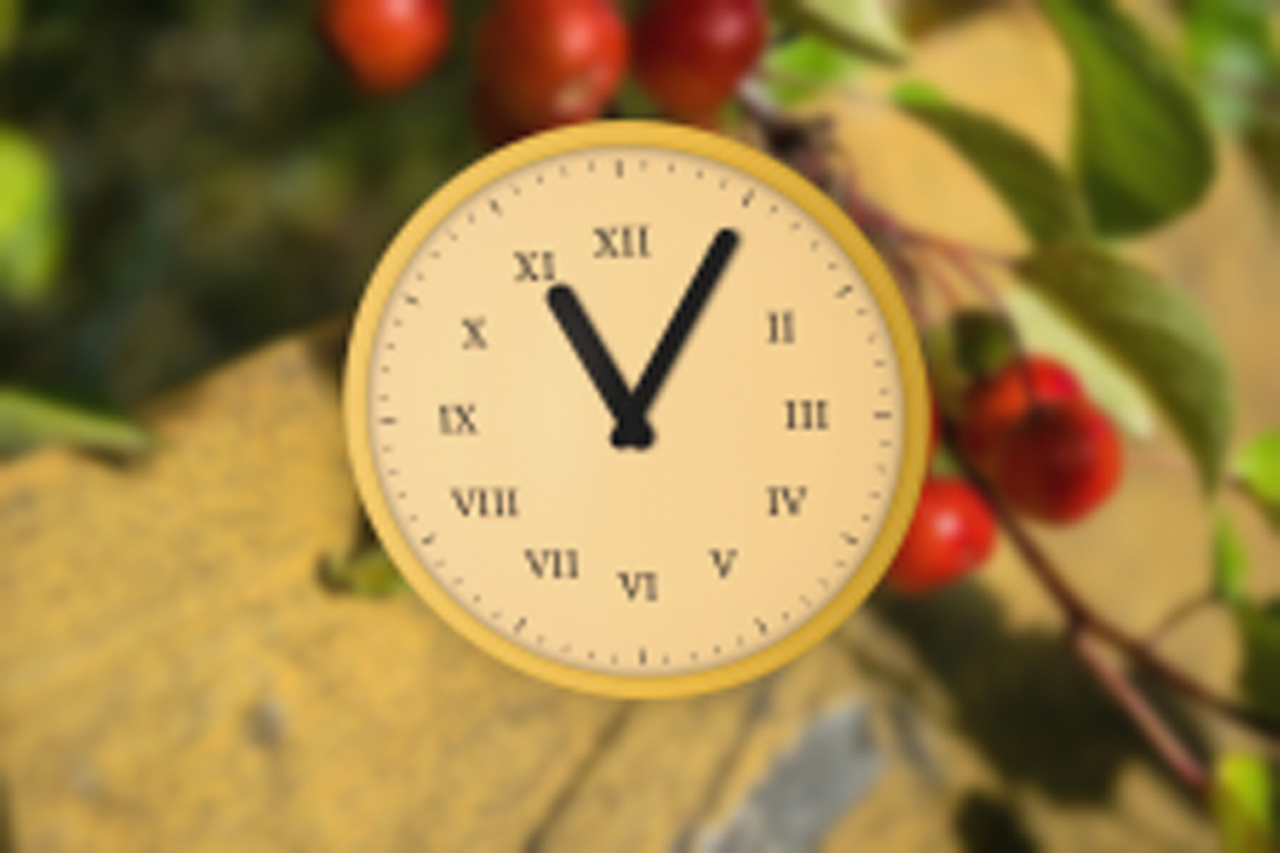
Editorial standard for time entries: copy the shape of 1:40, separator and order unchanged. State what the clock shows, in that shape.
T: 11:05
